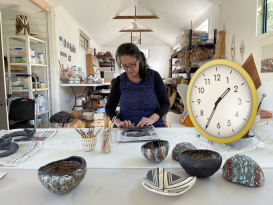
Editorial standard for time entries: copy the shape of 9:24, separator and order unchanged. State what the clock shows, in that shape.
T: 1:35
